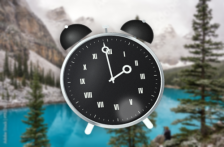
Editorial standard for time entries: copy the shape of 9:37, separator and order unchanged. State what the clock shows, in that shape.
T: 1:59
